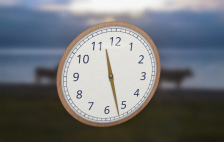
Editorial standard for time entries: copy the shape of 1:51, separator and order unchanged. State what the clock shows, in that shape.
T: 11:27
